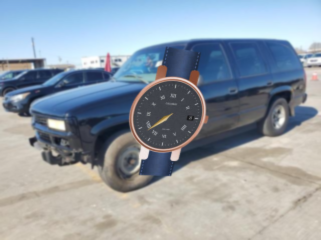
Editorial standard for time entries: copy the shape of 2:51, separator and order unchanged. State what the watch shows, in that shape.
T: 7:38
